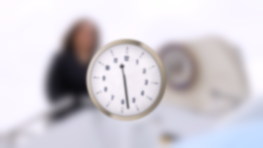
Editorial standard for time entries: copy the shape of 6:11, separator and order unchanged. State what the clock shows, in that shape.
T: 11:28
